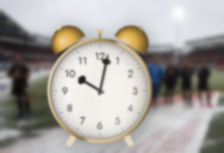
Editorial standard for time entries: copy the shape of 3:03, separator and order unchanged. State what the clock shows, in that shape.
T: 10:02
